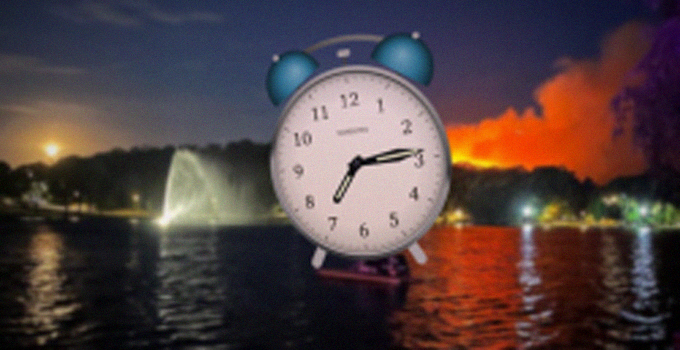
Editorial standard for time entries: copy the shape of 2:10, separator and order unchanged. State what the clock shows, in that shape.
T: 7:14
